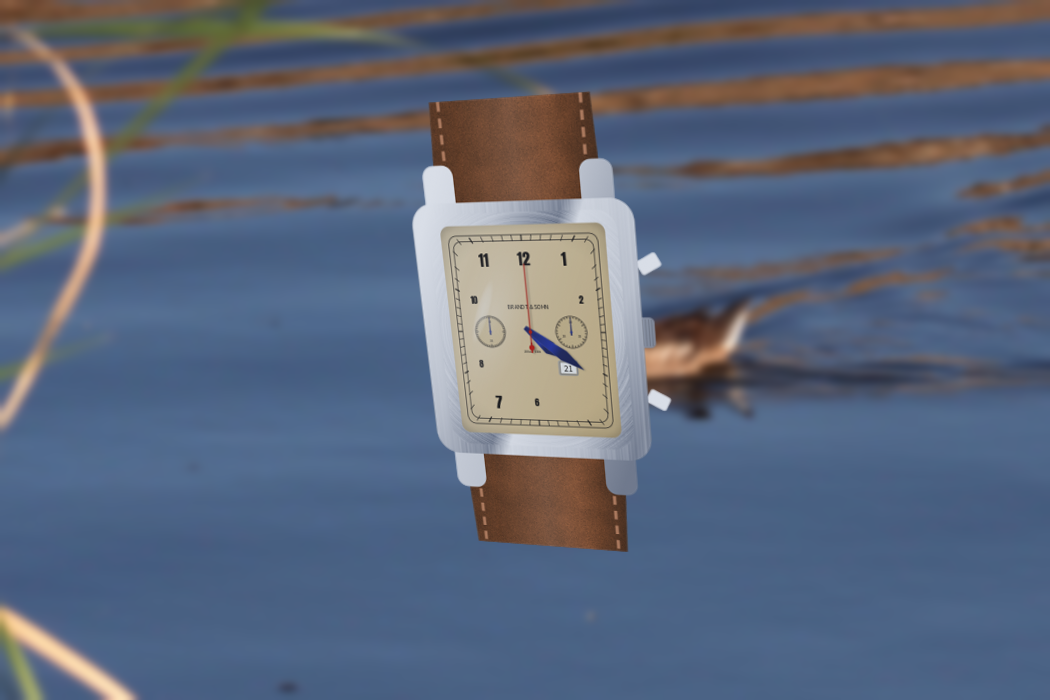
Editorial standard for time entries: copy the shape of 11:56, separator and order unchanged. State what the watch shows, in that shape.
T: 4:21
